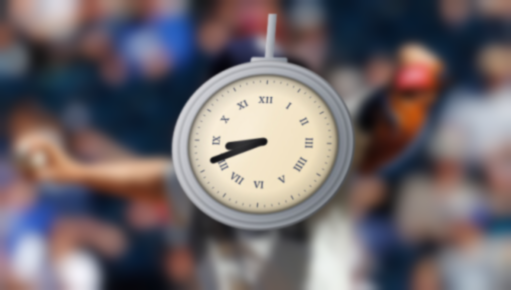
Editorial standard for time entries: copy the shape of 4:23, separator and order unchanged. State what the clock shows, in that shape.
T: 8:41
